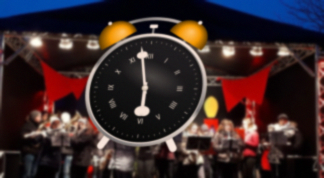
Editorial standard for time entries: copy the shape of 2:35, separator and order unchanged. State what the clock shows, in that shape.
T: 5:58
